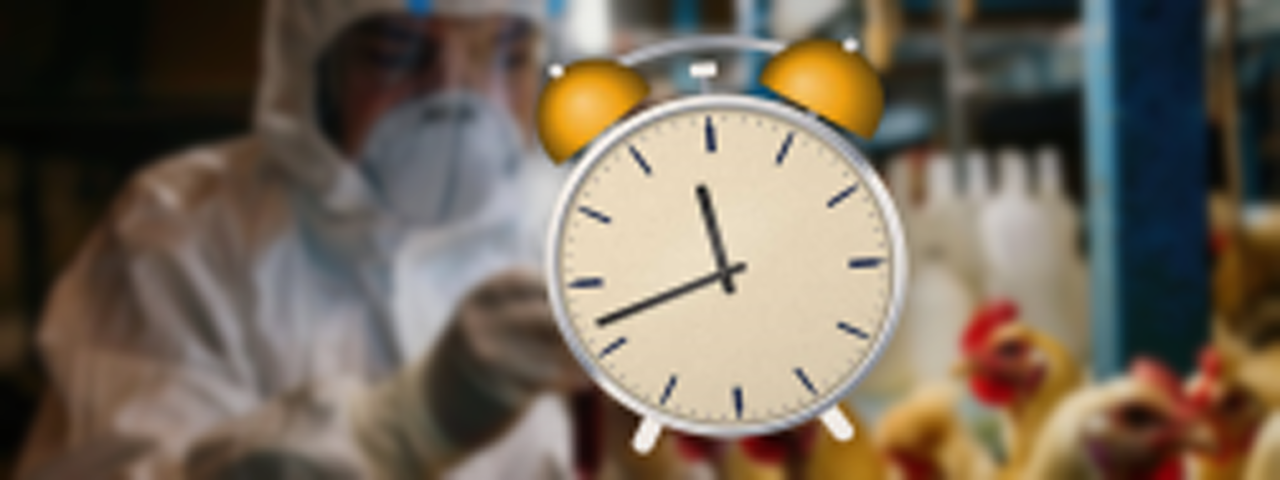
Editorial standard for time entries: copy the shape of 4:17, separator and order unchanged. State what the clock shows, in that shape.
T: 11:42
